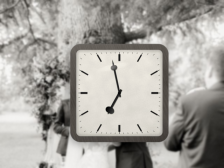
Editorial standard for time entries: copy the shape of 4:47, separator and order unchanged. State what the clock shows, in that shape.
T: 6:58
